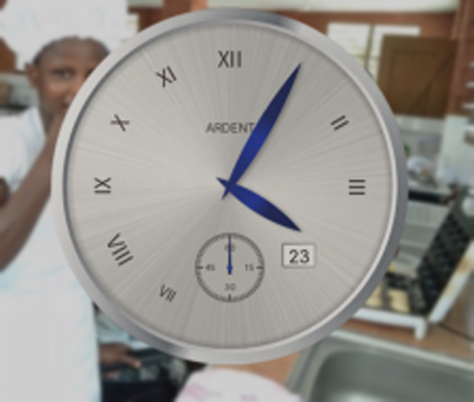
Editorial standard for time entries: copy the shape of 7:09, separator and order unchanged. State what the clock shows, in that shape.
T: 4:05
